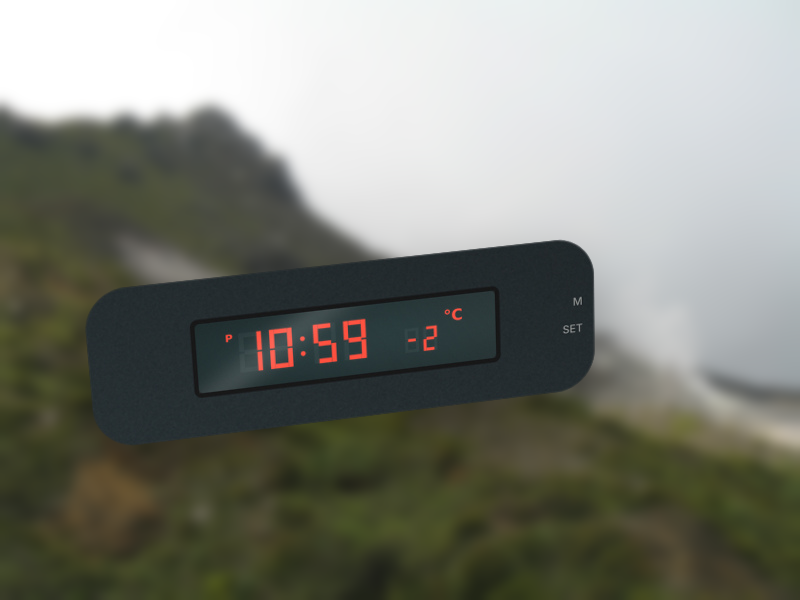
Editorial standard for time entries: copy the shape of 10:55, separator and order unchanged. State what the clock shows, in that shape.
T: 10:59
